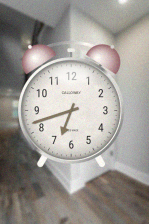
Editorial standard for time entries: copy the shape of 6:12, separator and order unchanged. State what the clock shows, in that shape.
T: 6:42
